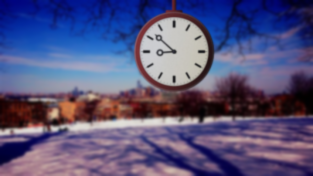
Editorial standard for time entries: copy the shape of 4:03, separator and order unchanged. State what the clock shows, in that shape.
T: 8:52
